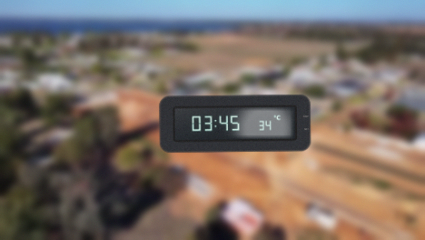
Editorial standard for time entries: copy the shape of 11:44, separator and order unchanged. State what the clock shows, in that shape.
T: 3:45
